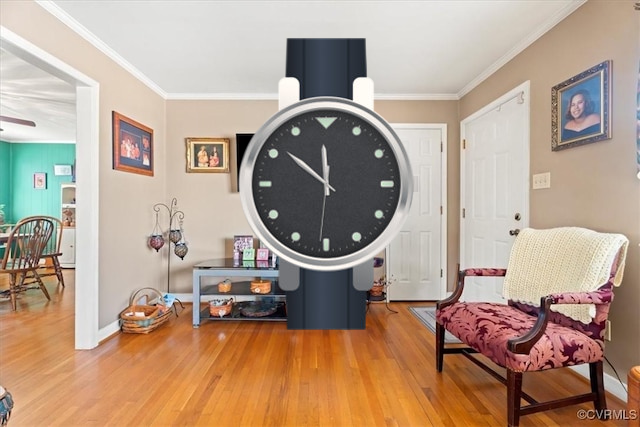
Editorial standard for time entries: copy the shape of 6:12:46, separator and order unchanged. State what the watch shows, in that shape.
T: 11:51:31
